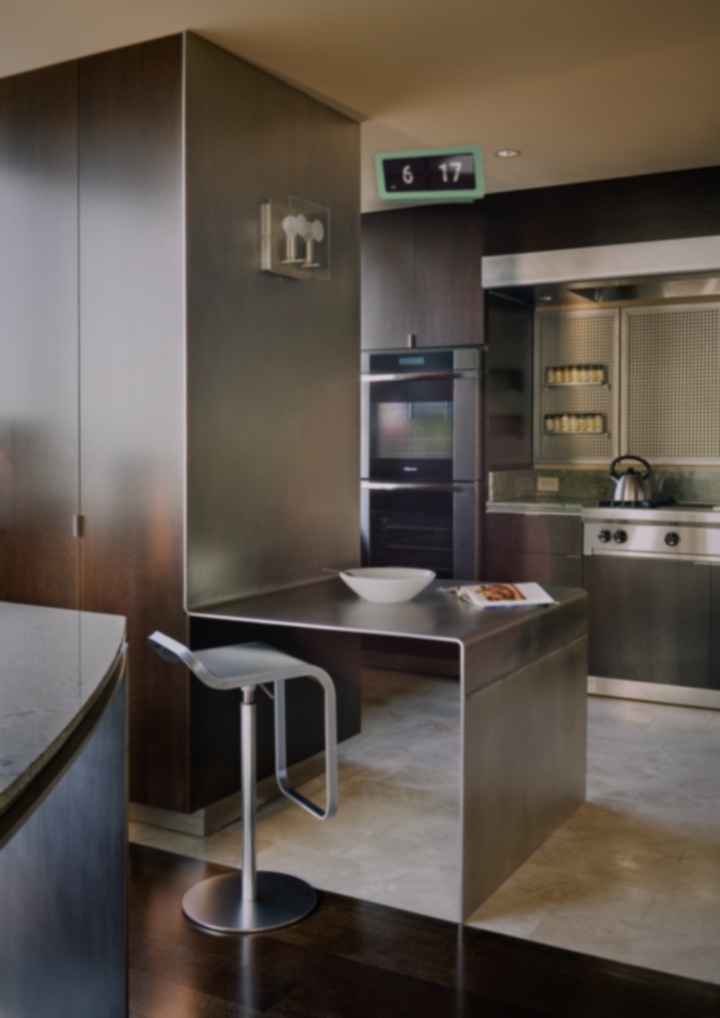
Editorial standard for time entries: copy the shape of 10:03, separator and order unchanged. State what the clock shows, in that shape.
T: 6:17
